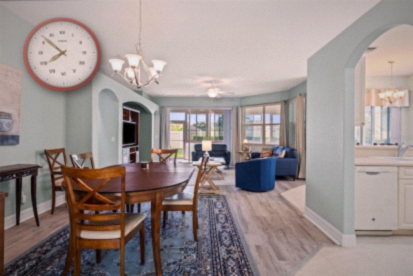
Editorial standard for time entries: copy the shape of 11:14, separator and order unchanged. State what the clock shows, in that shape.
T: 7:52
